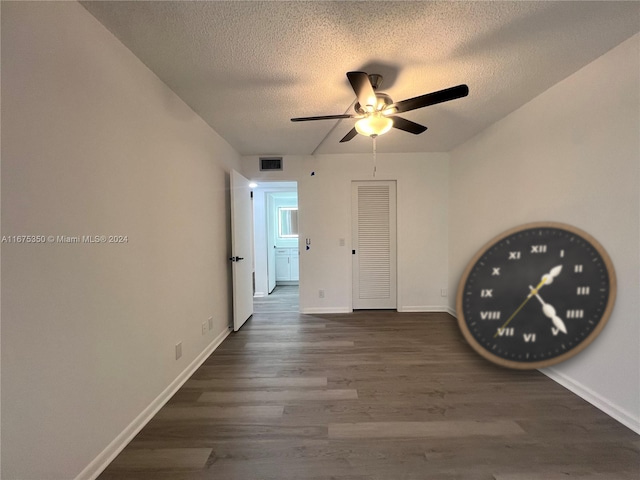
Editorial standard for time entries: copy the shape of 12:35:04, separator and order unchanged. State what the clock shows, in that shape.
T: 1:23:36
